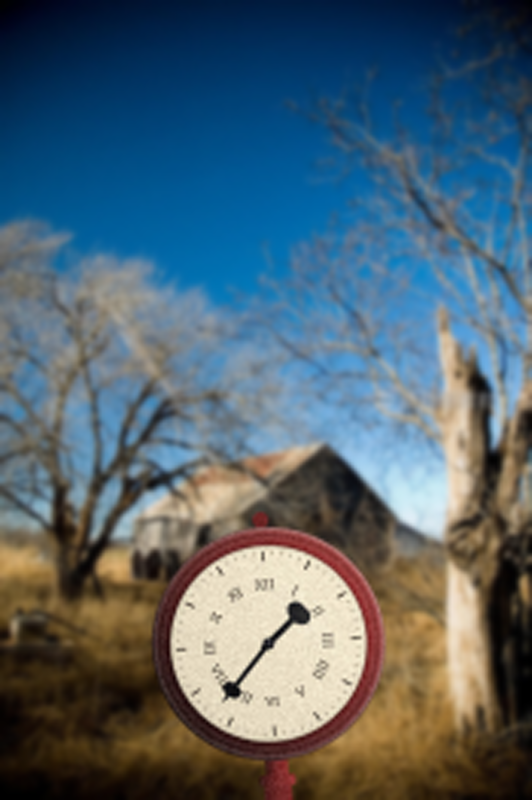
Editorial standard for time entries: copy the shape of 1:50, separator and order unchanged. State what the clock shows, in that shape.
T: 1:37
